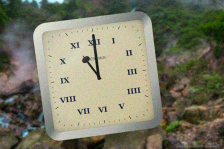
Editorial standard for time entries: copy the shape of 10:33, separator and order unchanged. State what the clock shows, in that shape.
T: 11:00
